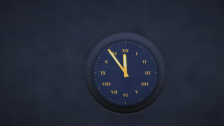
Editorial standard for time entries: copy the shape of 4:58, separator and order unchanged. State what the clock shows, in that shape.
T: 11:54
